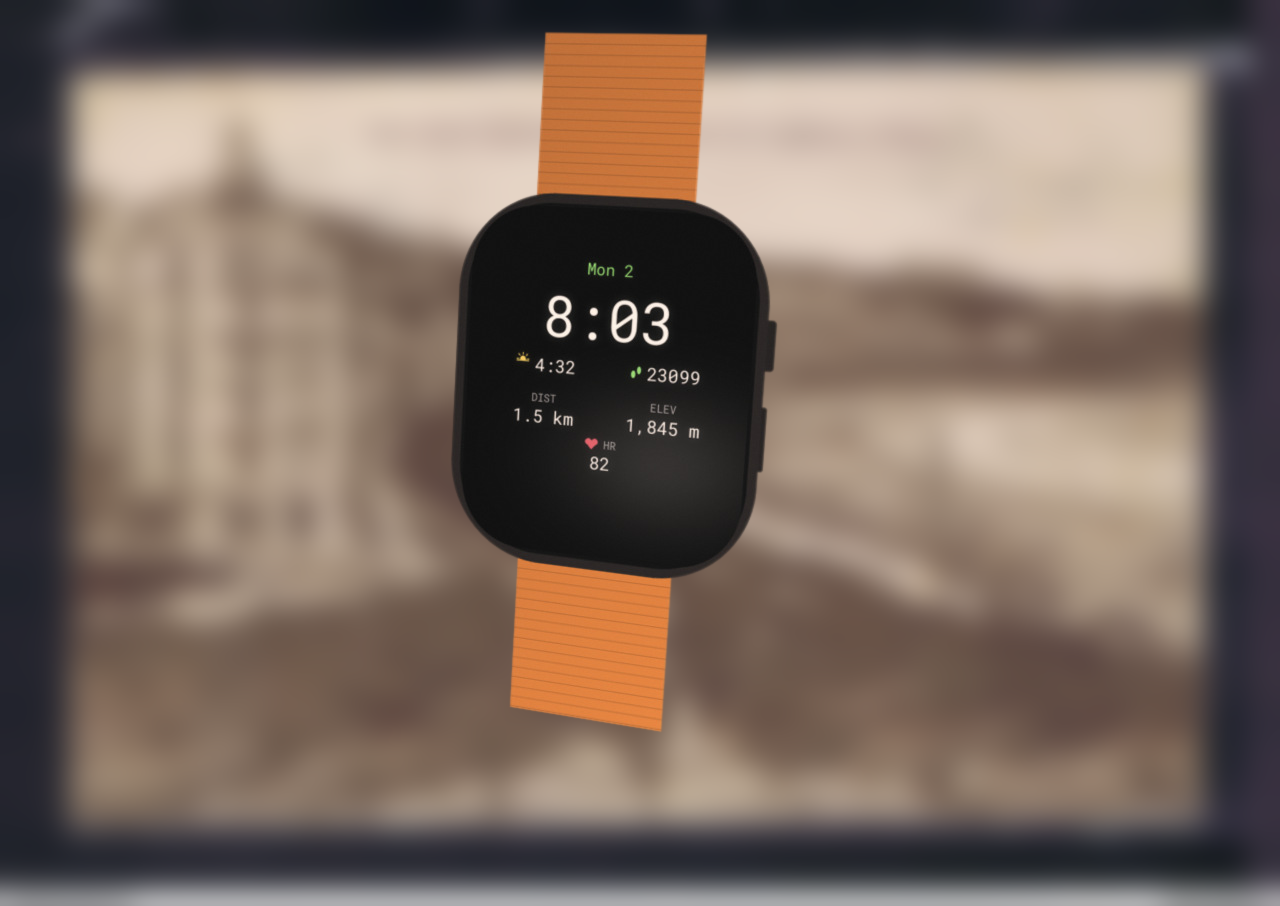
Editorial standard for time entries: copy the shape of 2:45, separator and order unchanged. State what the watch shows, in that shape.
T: 8:03
